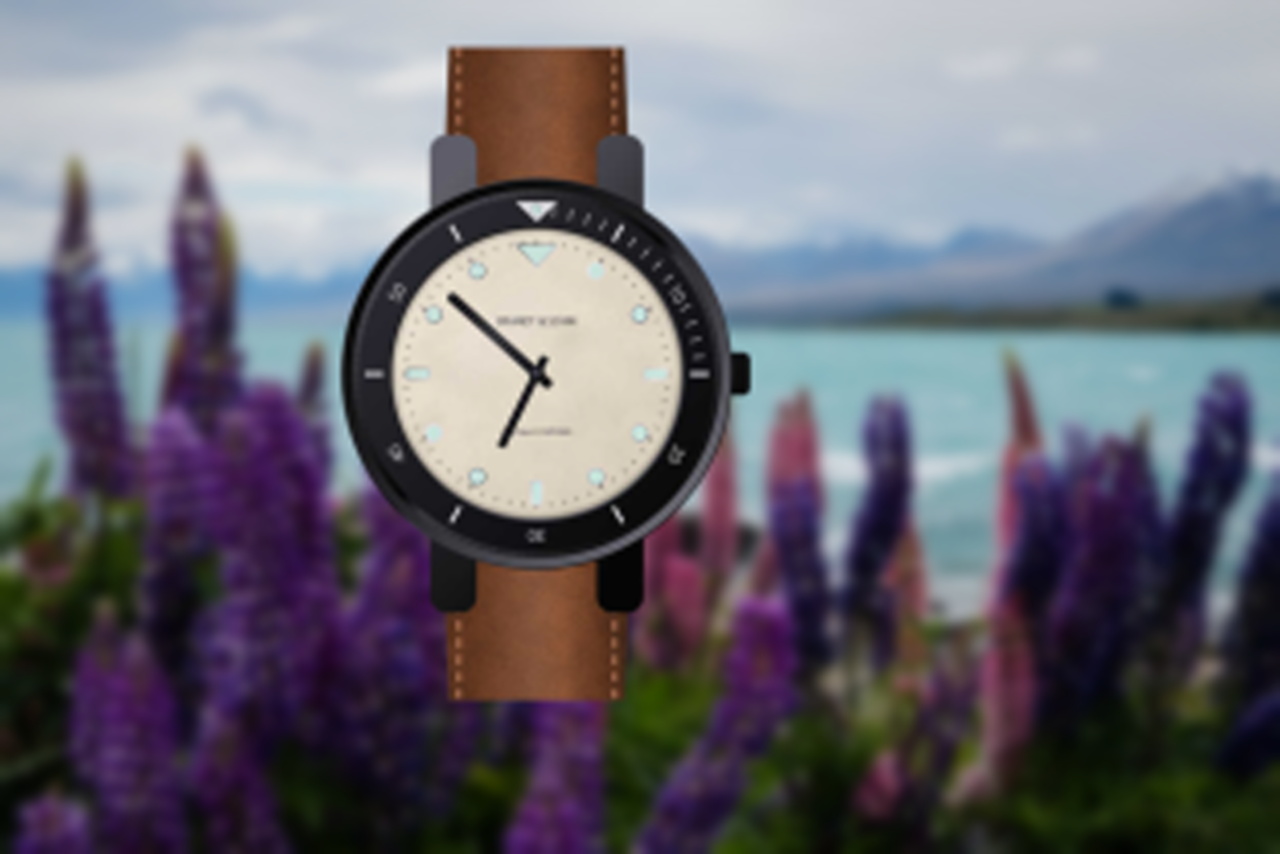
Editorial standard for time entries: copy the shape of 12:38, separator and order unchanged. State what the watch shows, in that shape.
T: 6:52
